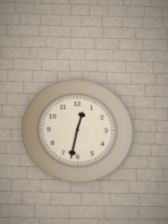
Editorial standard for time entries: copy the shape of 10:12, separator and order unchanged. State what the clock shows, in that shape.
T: 12:32
